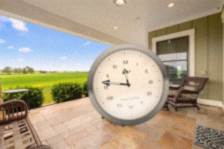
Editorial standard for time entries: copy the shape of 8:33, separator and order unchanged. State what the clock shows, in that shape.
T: 11:47
